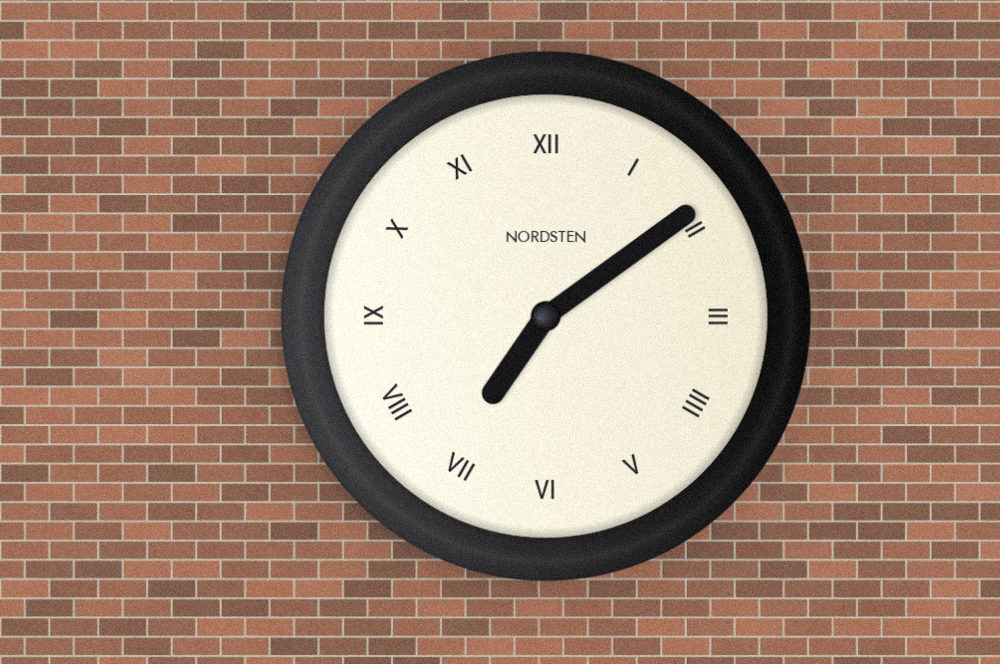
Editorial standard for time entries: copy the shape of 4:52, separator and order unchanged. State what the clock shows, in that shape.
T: 7:09
